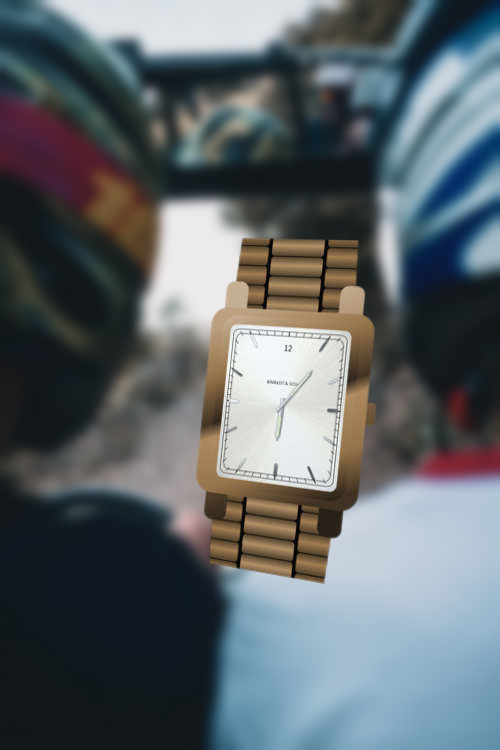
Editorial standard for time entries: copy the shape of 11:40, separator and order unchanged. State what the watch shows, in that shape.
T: 6:06
